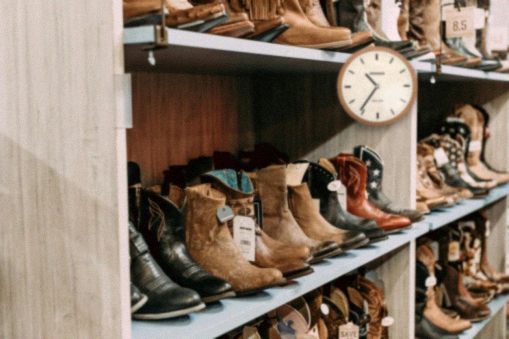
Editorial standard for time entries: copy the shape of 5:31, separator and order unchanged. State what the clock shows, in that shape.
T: 10:36
